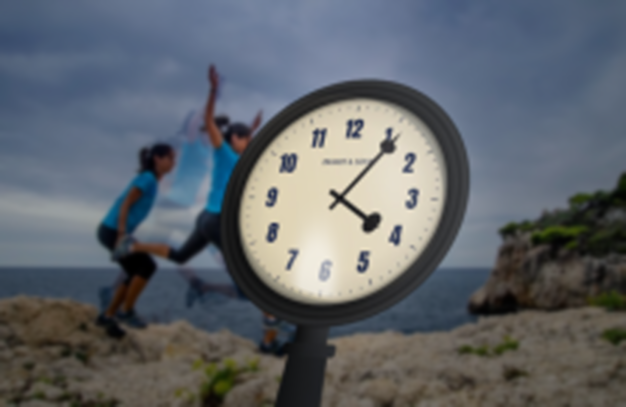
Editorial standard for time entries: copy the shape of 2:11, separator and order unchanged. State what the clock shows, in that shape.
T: 4:06
